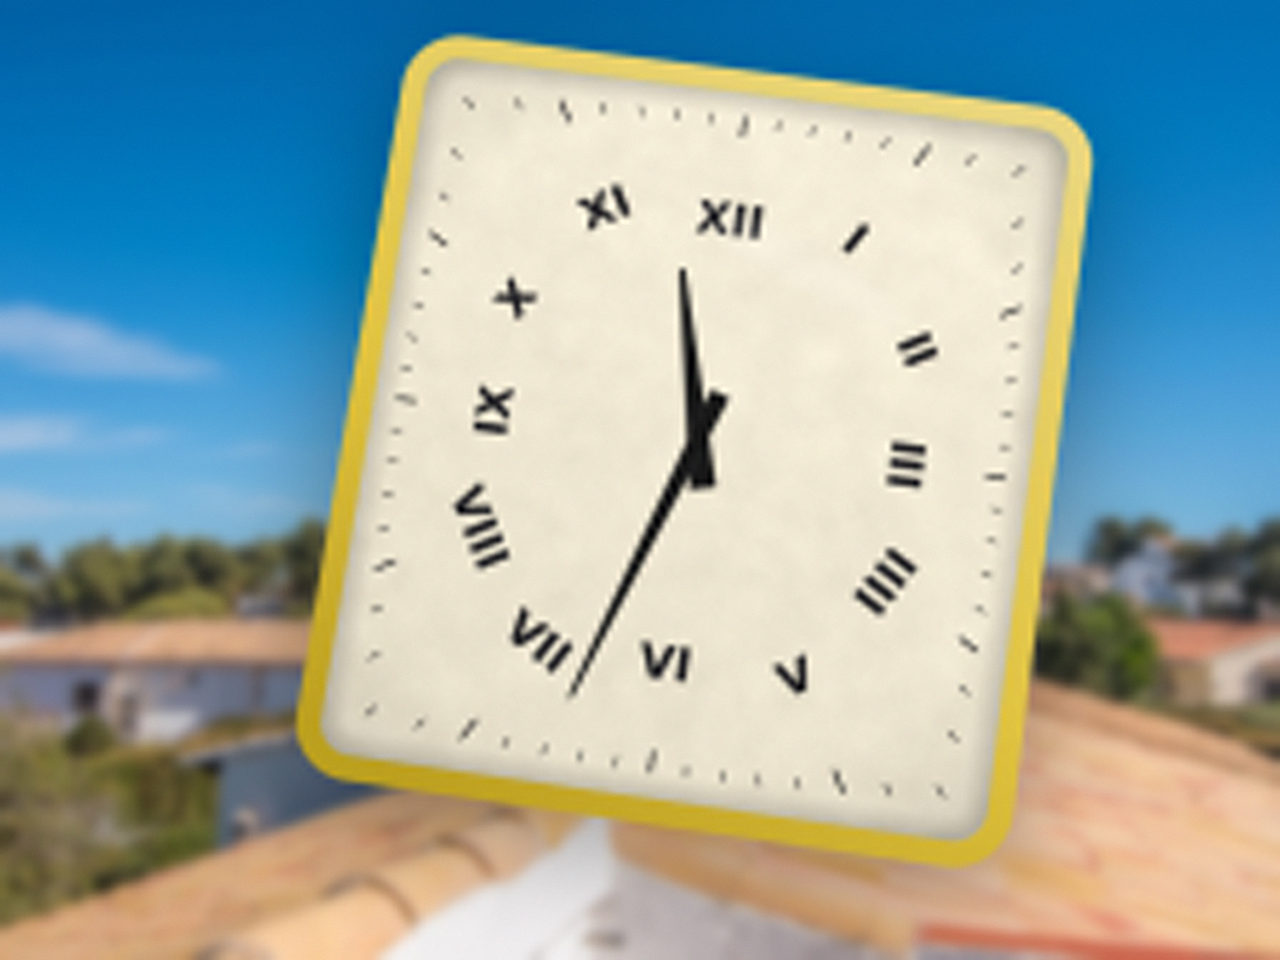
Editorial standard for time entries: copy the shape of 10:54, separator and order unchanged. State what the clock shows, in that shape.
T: 11:33
